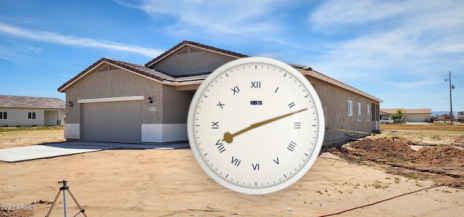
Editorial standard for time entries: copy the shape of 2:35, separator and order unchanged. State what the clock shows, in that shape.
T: 8:12
